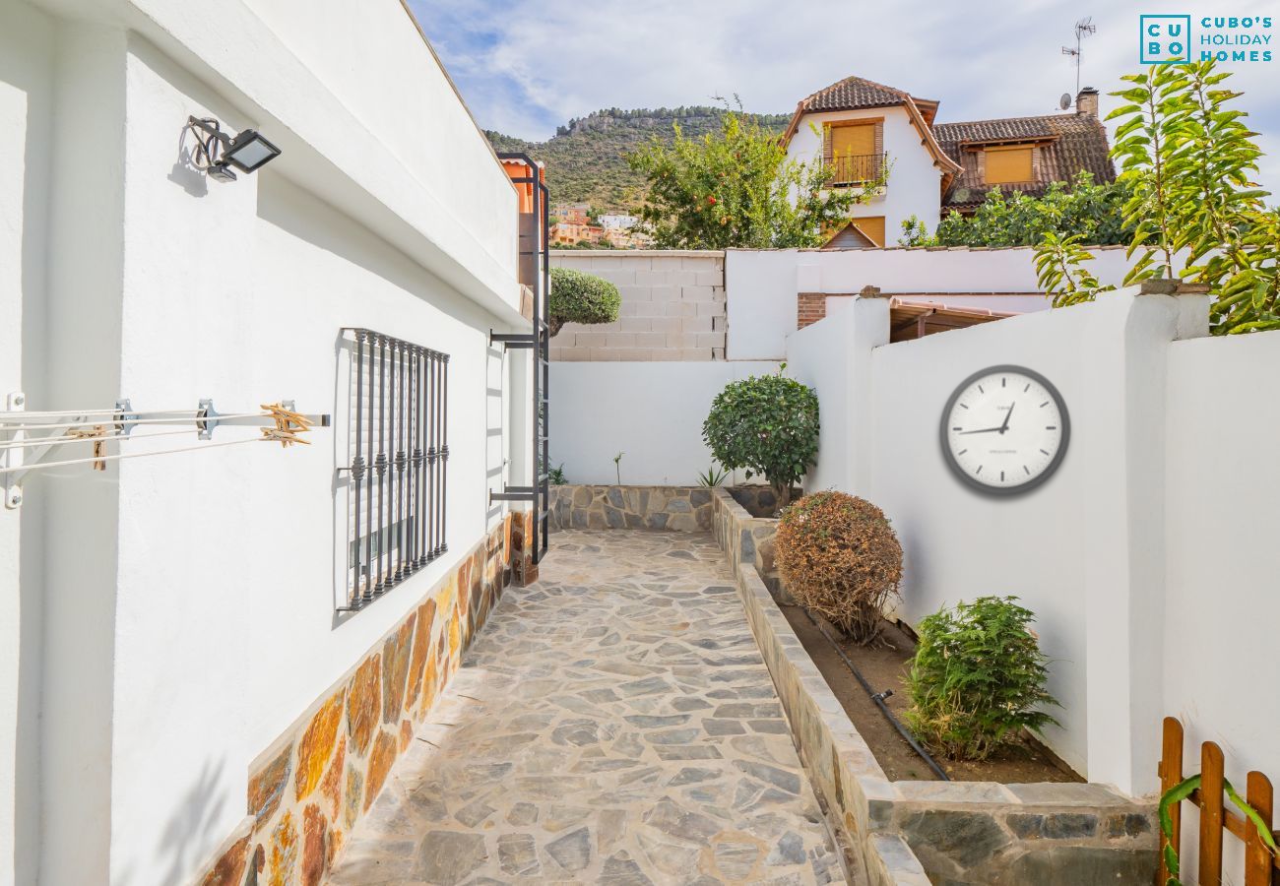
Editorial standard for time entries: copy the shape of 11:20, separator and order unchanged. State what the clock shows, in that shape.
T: 12:44
